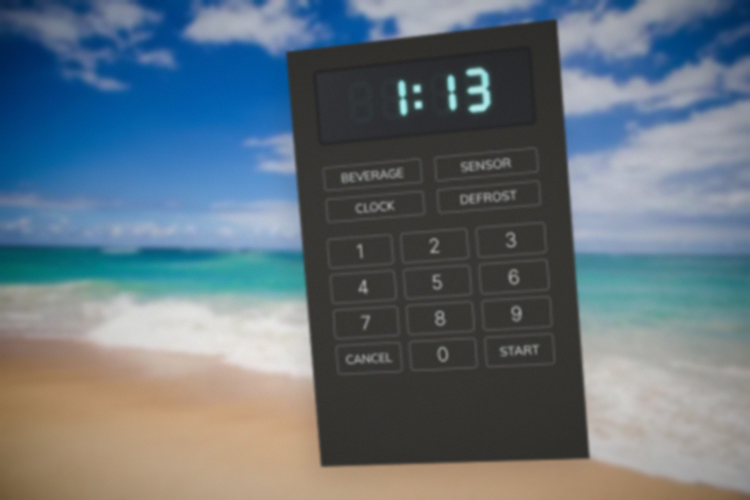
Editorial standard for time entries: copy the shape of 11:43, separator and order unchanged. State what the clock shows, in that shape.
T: 1:13
